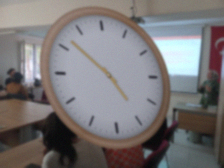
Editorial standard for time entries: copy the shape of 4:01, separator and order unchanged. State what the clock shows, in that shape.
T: 4:52
